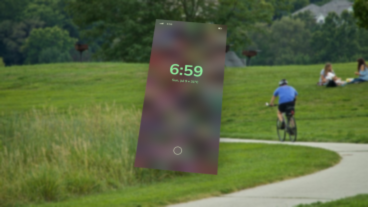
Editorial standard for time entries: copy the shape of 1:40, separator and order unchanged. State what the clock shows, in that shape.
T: 6:59
